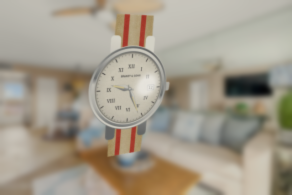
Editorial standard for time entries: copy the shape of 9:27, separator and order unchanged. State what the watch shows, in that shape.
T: 9:26
